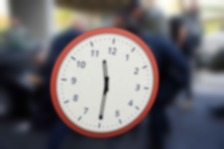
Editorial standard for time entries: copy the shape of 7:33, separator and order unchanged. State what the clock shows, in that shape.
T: 11:30
